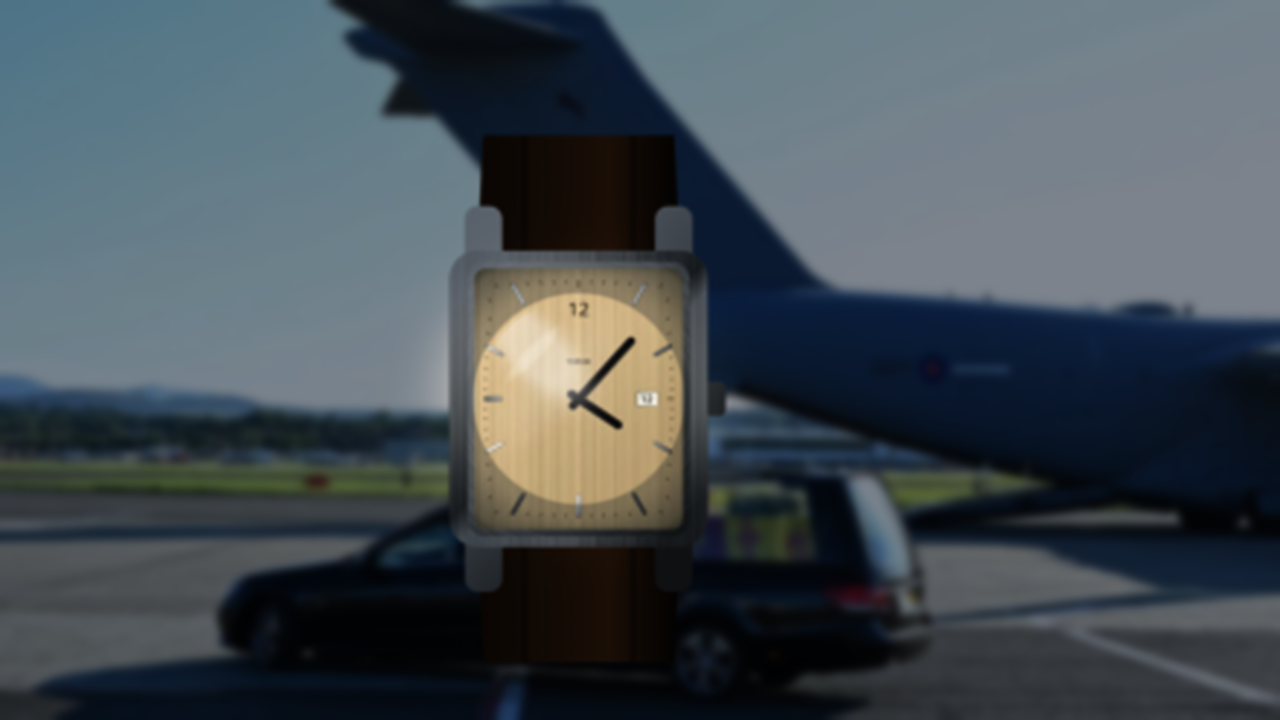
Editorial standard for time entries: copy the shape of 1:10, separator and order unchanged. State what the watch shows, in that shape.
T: 4:07
